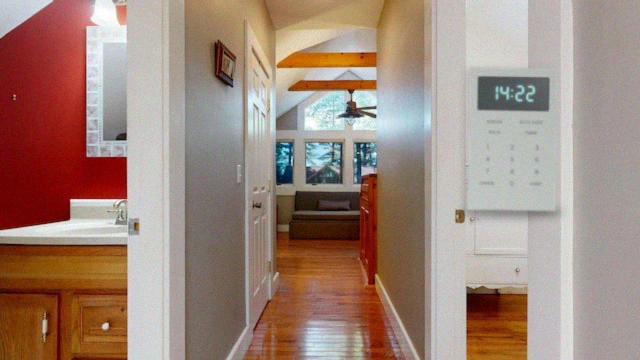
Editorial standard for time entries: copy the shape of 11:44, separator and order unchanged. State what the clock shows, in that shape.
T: 14:22
